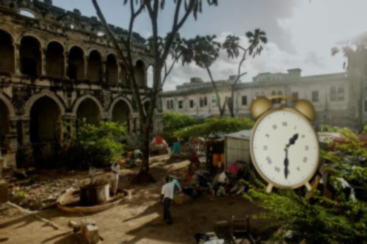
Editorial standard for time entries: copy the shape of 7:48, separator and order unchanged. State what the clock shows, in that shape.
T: 1:31
